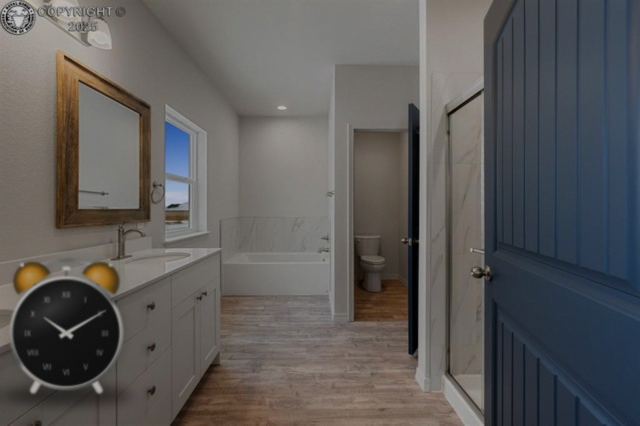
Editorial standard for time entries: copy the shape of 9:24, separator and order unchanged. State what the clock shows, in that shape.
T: 10:10
